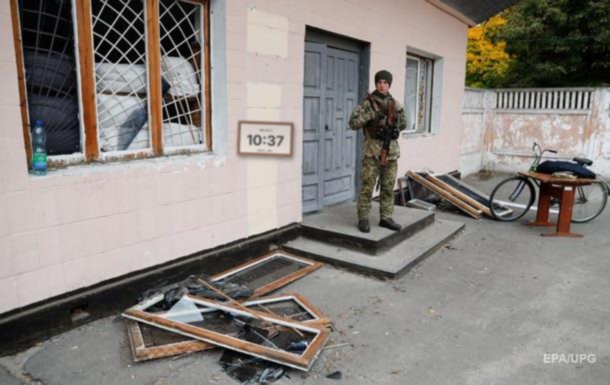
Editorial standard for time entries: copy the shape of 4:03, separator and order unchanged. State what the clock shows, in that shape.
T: 10:37
